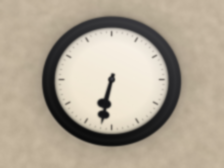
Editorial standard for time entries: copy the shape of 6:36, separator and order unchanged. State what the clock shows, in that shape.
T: 6:32
